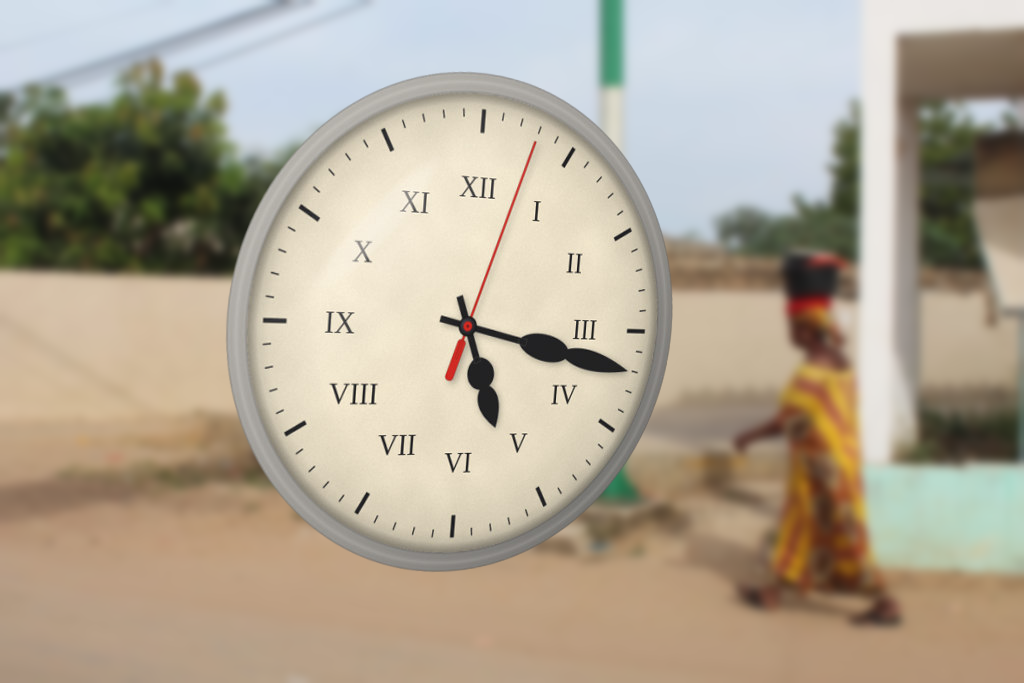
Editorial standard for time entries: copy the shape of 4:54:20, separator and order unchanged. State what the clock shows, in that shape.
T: 5:17:03
